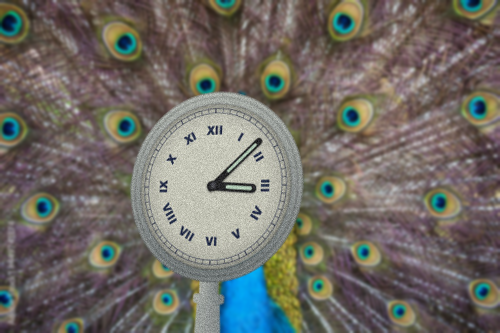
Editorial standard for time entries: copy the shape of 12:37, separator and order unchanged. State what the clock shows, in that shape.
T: 3:08
